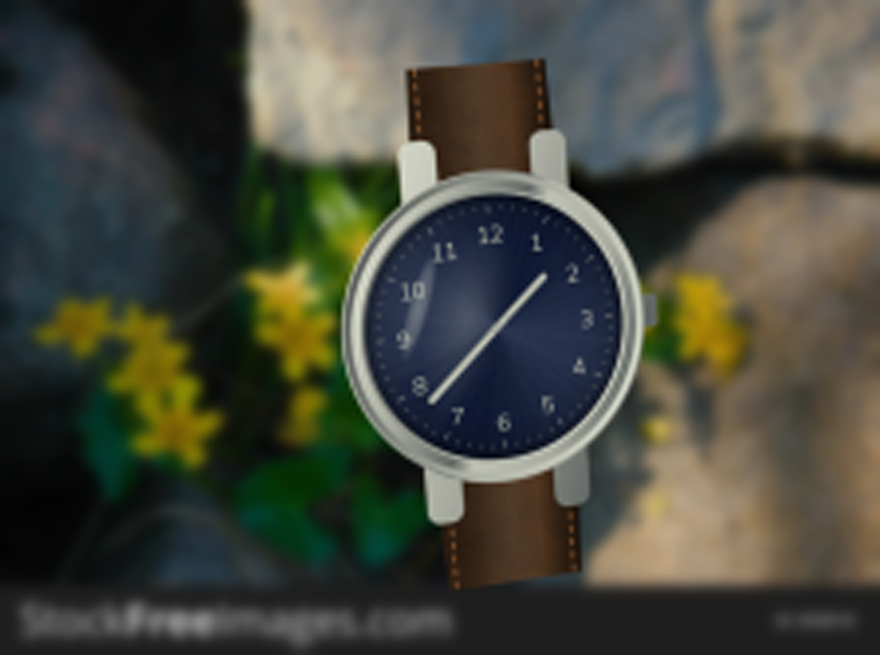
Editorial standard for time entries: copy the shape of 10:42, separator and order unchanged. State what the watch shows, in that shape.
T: 1:38
